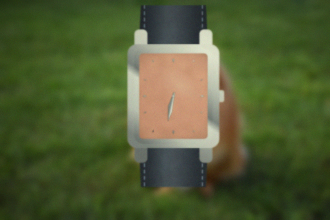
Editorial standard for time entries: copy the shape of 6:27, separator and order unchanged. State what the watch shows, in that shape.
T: 6:32
